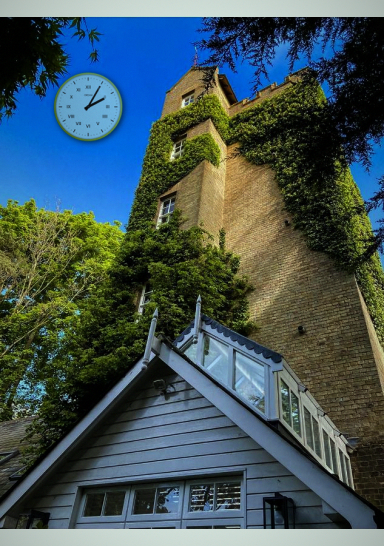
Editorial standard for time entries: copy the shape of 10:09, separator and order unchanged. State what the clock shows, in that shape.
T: 2:05
